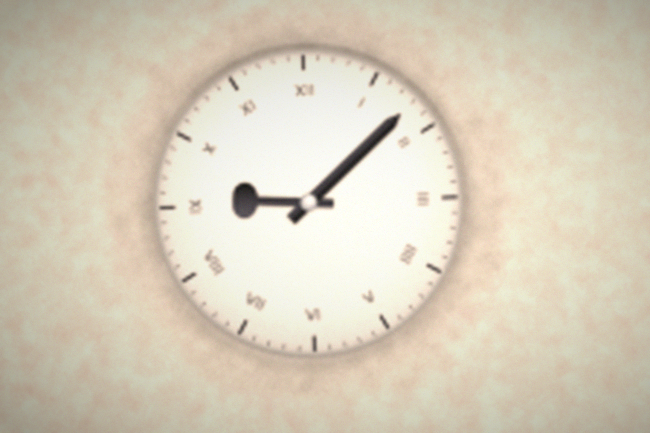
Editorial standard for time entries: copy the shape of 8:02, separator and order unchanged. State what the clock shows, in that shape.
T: 9:08
